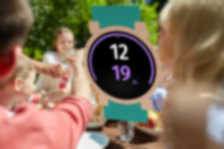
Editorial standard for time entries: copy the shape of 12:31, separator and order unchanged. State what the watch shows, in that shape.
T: 12:19
